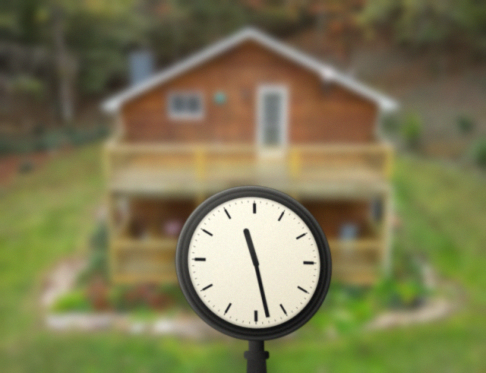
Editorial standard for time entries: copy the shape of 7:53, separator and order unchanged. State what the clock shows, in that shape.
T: 11:28
